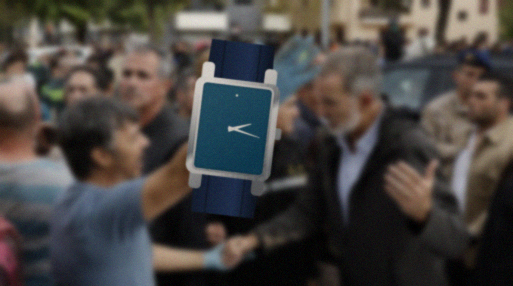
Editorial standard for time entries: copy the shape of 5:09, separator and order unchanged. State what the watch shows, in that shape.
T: 2:17
